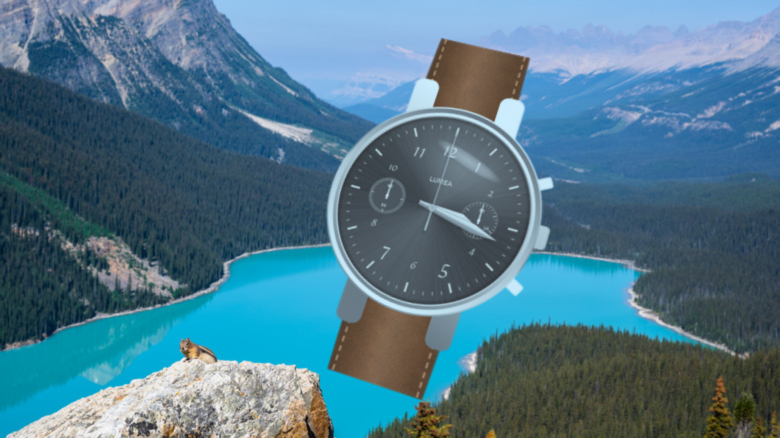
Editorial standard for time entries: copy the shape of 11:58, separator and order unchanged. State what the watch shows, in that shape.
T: 3:17
